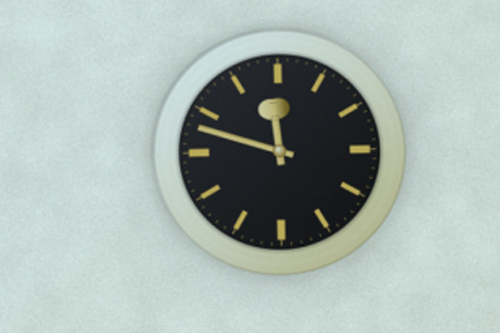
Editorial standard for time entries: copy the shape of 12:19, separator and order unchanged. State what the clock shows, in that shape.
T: 11:48
